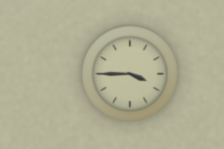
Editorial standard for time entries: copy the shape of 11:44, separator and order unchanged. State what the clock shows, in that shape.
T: 3:45
